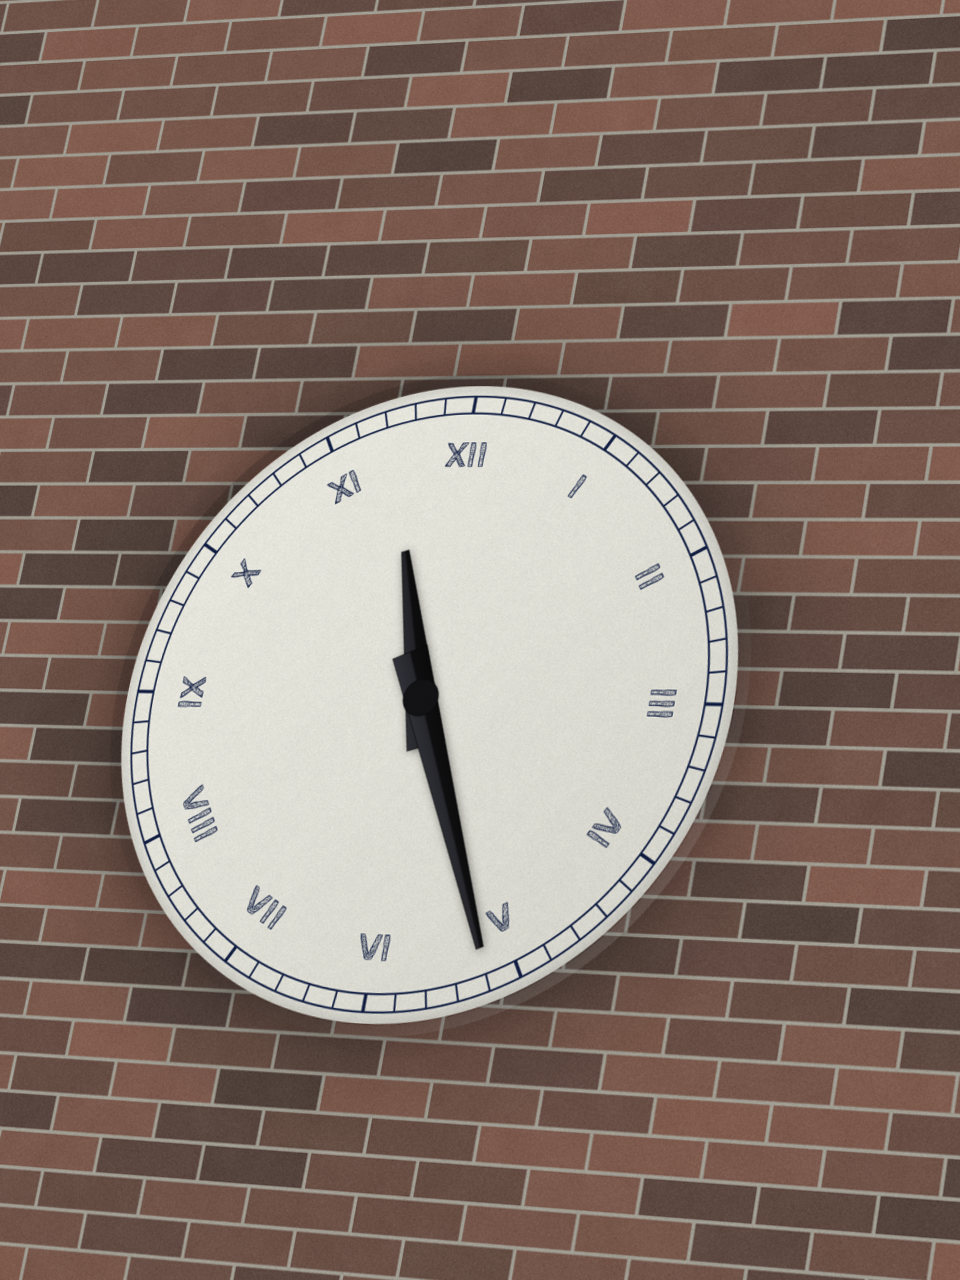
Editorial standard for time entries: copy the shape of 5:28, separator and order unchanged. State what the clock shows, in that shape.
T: 11:26
